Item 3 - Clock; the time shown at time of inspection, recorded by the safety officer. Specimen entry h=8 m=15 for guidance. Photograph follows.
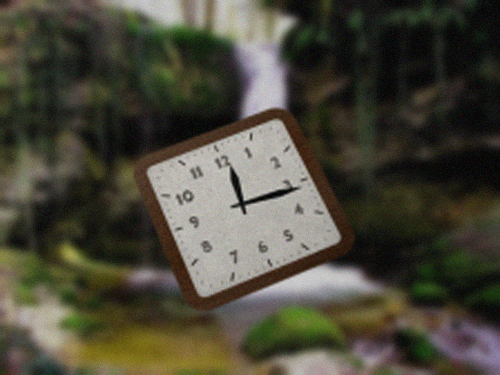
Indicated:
h=12 m=16
